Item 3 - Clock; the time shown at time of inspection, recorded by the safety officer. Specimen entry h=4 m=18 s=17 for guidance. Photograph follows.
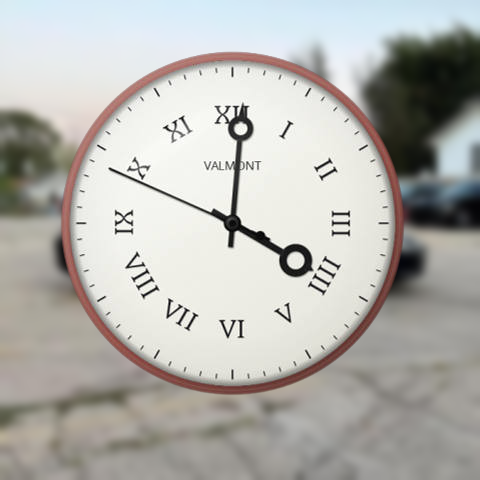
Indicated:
h=4 m=0 s=49
